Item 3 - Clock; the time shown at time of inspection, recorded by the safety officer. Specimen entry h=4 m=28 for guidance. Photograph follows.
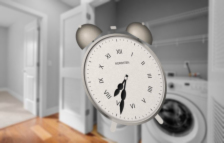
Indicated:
h=7 m=34
